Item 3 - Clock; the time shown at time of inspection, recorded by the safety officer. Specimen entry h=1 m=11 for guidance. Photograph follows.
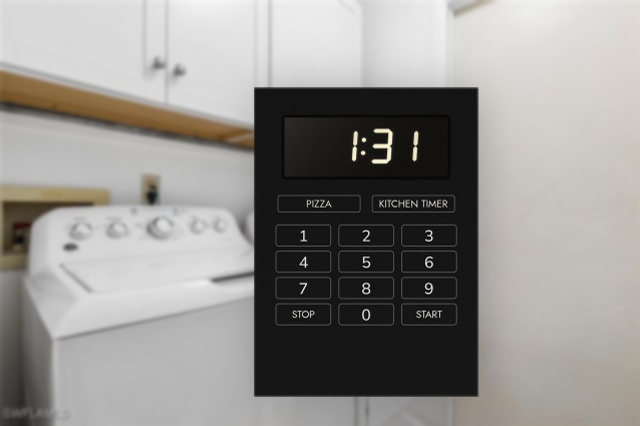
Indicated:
h=1 m=31
